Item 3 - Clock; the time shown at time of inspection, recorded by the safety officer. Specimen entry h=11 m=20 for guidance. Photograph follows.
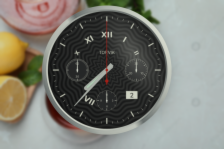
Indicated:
h=7 m=37
